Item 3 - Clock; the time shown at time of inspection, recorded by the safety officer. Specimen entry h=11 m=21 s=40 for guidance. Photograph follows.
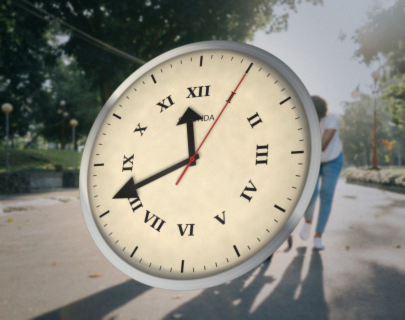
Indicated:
h=11 m=41 s=5
